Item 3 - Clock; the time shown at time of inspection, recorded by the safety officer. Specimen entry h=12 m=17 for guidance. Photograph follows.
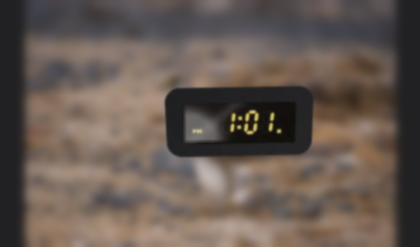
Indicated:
h=1 m=1
